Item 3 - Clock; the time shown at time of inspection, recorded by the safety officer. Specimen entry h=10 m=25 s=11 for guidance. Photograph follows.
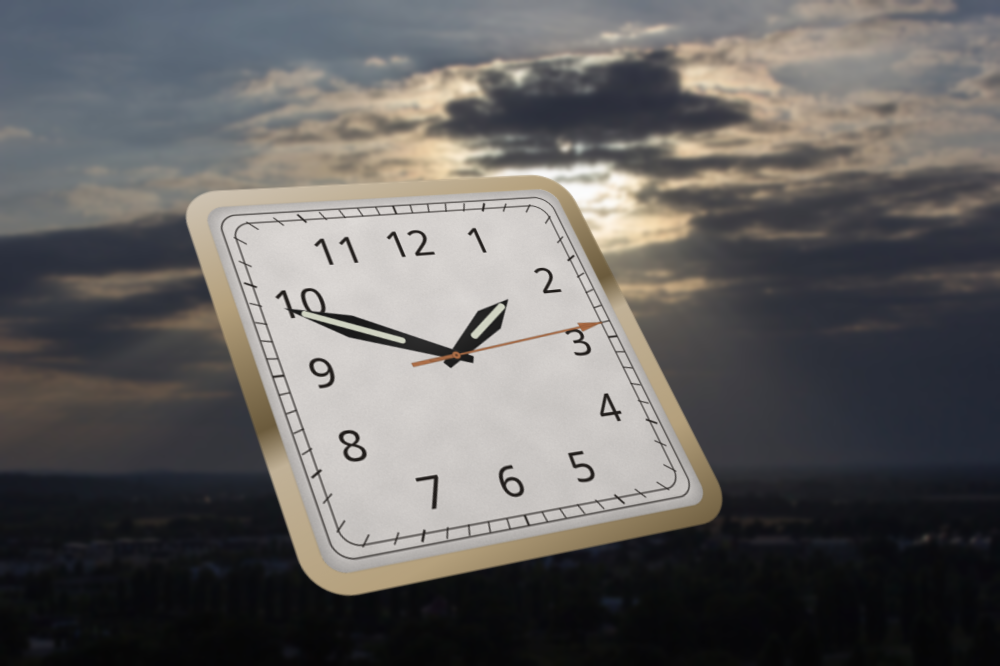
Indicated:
h=1 m=49 s=14
